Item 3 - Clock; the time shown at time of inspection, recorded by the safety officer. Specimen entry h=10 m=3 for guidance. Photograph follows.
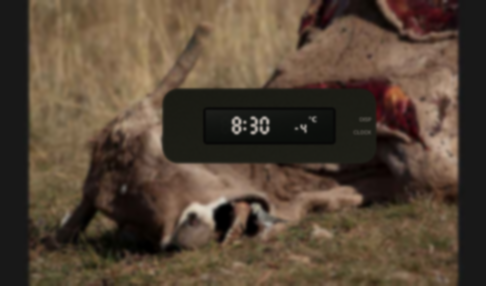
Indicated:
h=8 m=30
